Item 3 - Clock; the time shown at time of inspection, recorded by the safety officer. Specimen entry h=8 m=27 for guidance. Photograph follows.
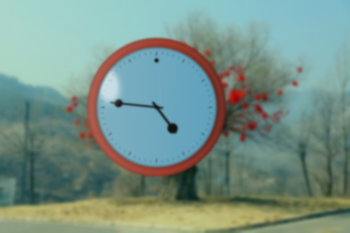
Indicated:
h=4 m=46
